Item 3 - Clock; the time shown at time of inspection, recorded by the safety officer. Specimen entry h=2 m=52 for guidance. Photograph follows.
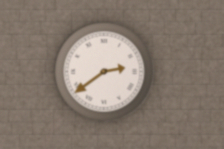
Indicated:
h=2 m=39
